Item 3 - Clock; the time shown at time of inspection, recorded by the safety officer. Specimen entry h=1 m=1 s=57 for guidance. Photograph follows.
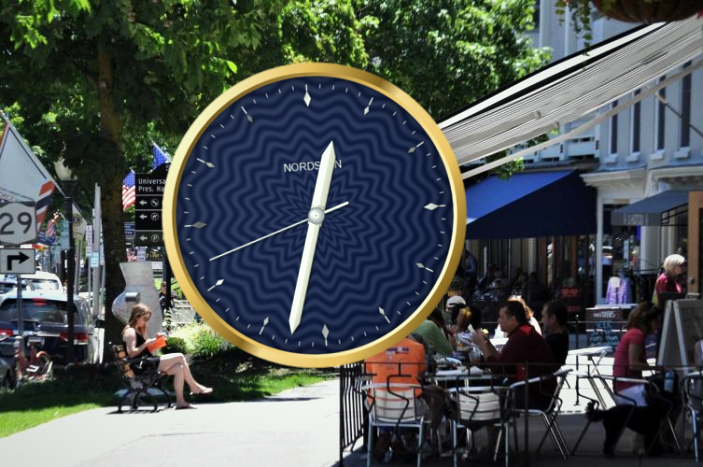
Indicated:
h=12 m=32 s=42
